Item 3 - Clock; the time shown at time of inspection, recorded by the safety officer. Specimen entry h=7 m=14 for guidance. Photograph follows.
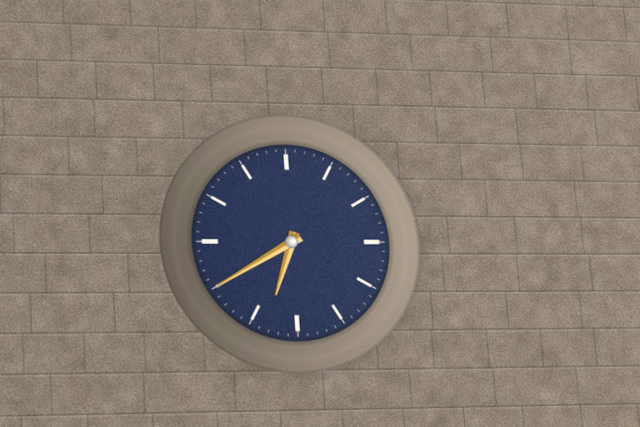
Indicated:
h=6 m=40
